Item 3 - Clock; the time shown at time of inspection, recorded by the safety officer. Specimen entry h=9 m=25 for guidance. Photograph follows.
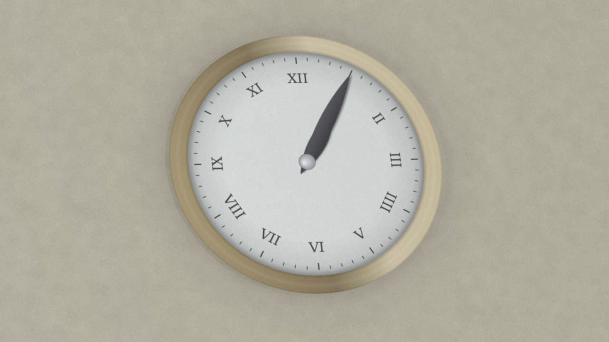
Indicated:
h=1 m=5
